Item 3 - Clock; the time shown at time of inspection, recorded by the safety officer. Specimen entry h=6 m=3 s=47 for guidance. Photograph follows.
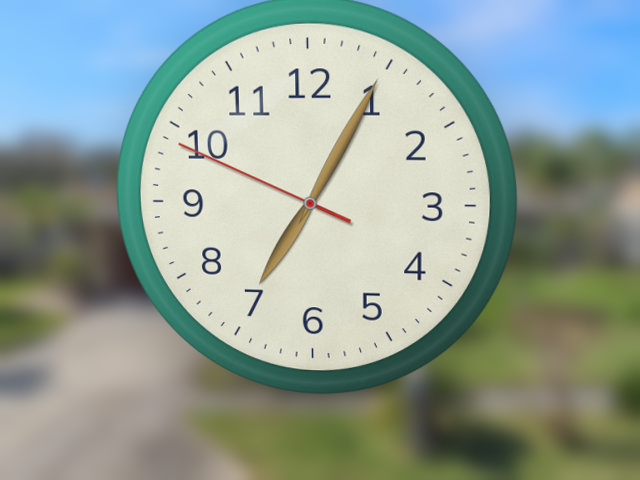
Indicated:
h=7 m=4 s=49
